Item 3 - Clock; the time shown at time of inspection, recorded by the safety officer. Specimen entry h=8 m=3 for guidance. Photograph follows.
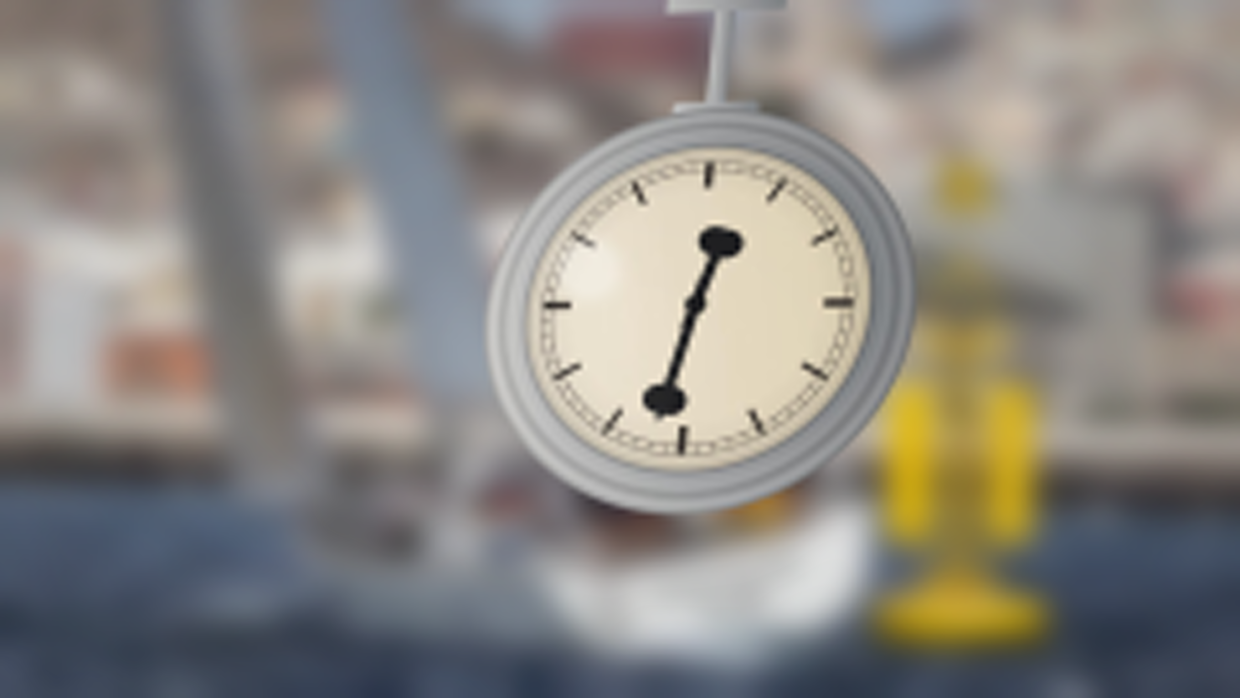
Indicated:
h=12 m=32
